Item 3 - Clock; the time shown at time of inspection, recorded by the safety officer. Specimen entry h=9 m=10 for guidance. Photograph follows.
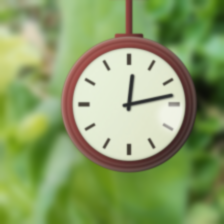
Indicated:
h=12 m=13
